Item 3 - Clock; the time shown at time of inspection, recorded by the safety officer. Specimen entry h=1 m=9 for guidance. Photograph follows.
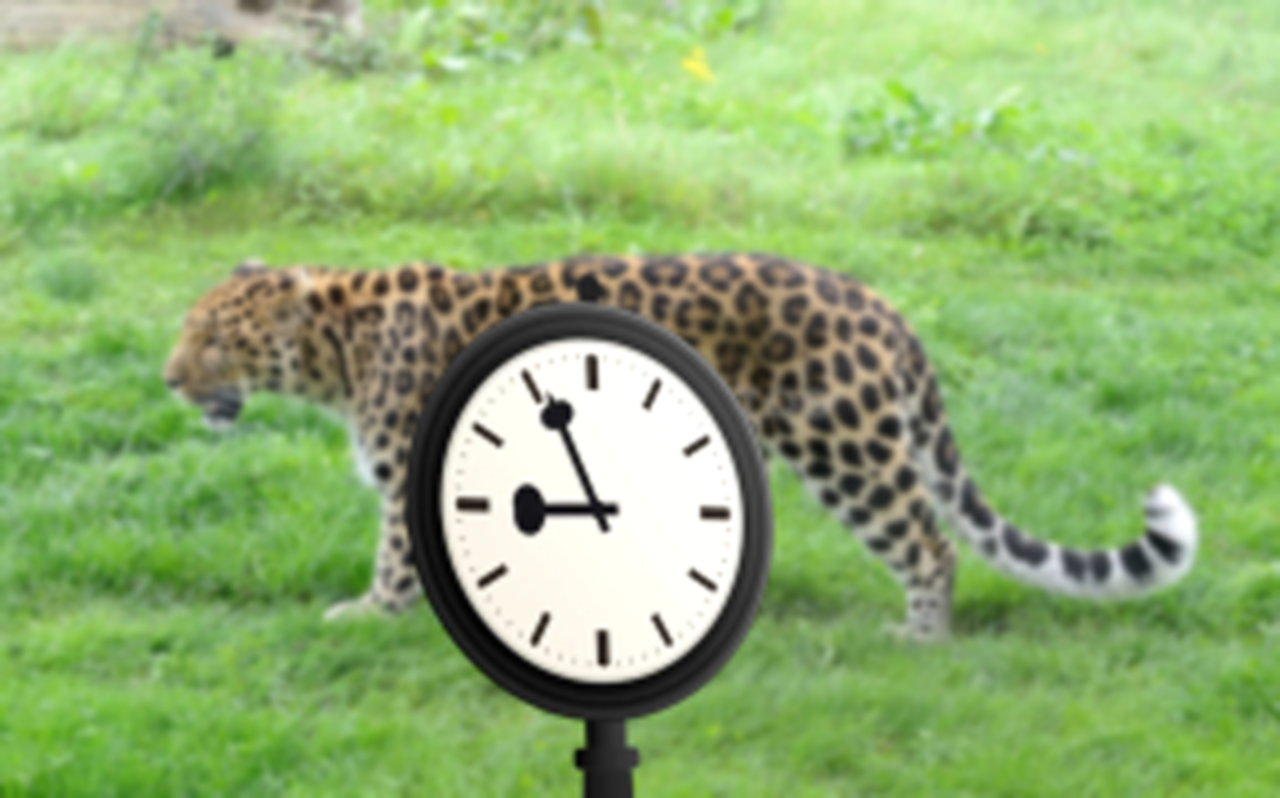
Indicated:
h=8 m=56
